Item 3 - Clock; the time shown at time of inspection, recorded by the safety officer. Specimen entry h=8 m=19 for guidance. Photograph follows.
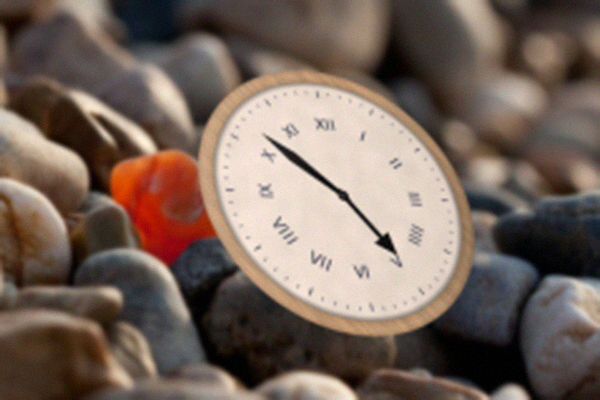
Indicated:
h=4 m=52
